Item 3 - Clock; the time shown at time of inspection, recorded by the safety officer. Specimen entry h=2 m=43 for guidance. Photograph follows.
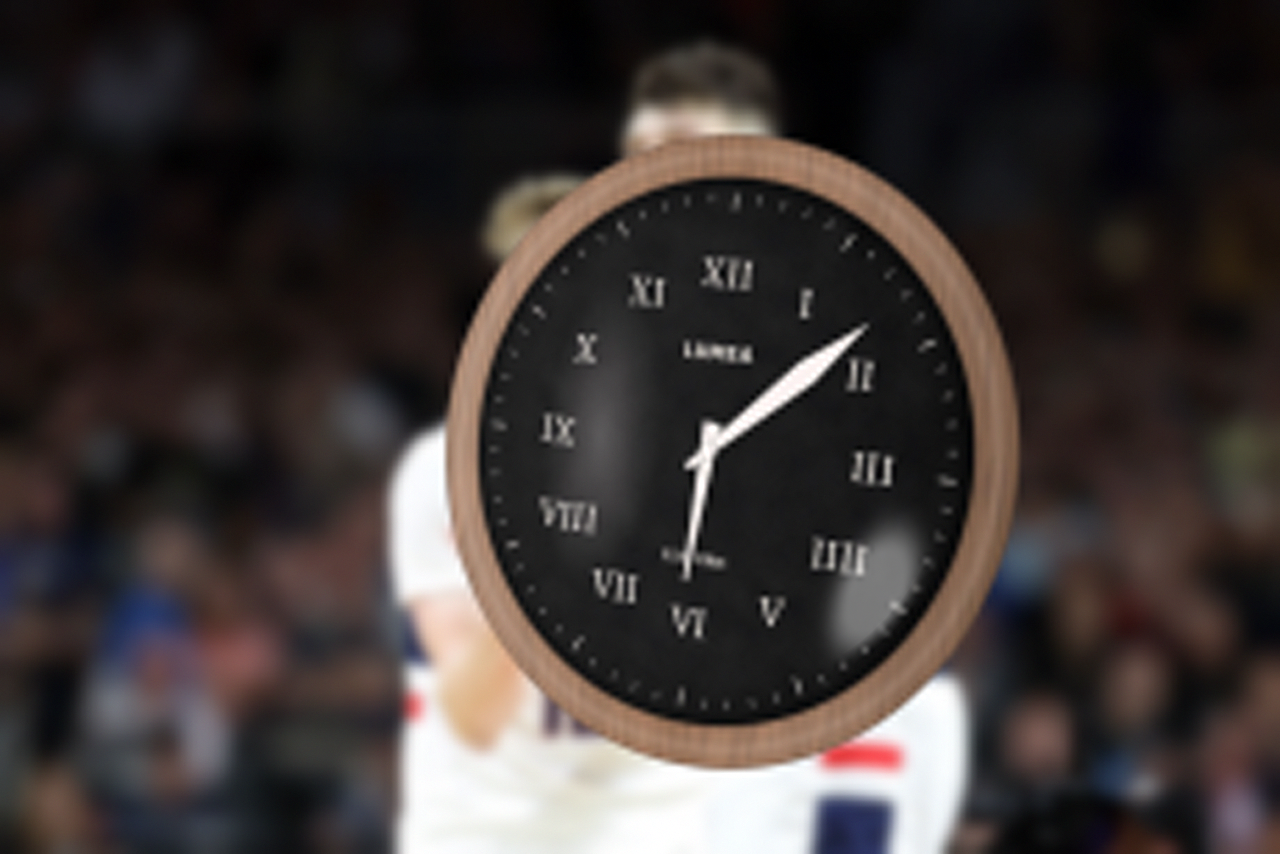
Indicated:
h=6 m=8
